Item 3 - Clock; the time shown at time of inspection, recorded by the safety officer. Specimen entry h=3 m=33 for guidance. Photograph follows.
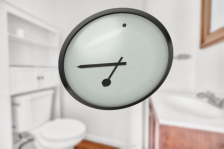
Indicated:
h=6 m=44
